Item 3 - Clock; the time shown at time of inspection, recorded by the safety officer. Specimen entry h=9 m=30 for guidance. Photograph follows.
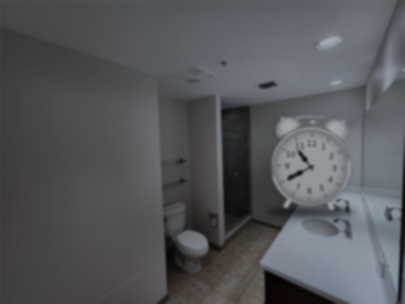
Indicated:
h=10 m=40
